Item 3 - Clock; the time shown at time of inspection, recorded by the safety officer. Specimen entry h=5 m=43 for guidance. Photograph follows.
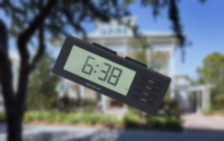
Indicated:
h=6 m=38
